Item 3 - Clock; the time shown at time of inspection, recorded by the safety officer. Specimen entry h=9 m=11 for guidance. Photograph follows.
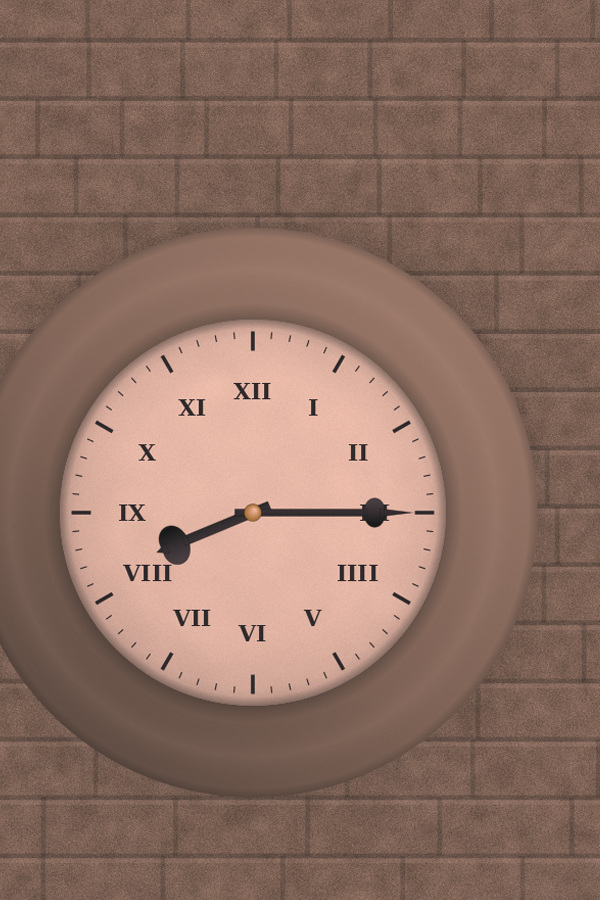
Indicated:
h=8 m=15
